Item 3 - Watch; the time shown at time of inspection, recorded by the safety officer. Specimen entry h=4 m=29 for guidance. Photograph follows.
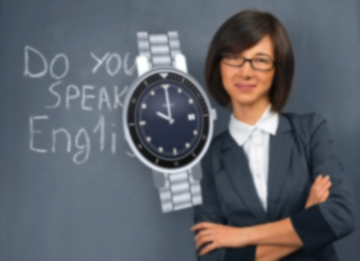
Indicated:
h=10 m=0
